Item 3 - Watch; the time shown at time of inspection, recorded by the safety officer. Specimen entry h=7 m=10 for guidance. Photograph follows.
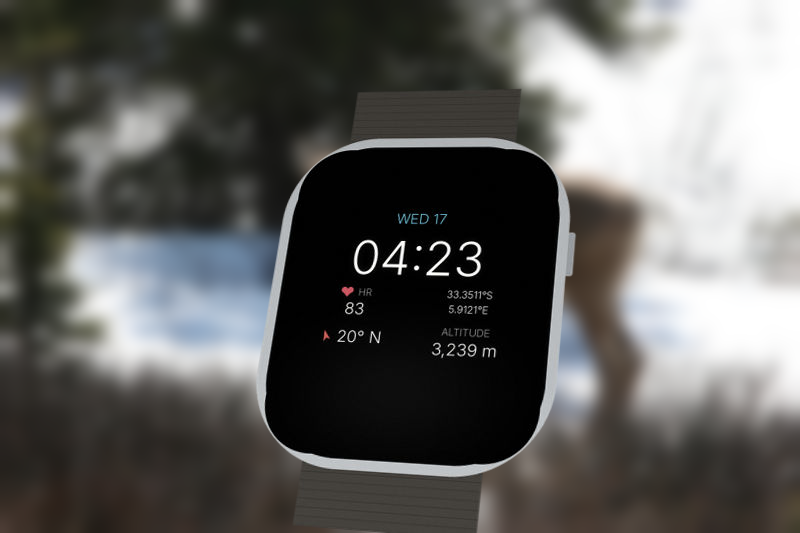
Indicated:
h=4 m=23
